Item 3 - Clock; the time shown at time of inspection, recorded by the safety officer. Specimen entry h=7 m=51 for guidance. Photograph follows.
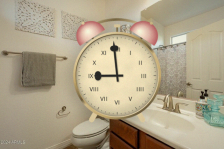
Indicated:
h=8 m=59
